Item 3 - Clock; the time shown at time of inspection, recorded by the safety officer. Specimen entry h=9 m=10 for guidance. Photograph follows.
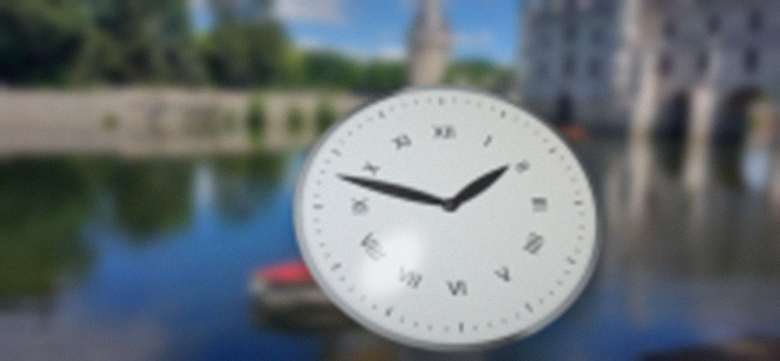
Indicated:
h=1 m=48
